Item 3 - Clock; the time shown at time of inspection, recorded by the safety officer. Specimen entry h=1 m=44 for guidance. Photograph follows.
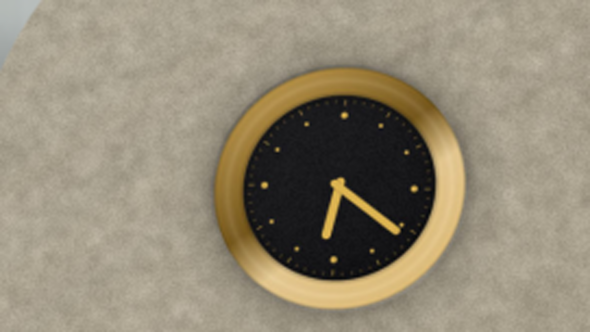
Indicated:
h=6 m=21
